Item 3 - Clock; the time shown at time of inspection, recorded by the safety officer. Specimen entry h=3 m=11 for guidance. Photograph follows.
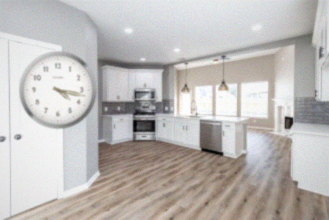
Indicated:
h=4 m=17
